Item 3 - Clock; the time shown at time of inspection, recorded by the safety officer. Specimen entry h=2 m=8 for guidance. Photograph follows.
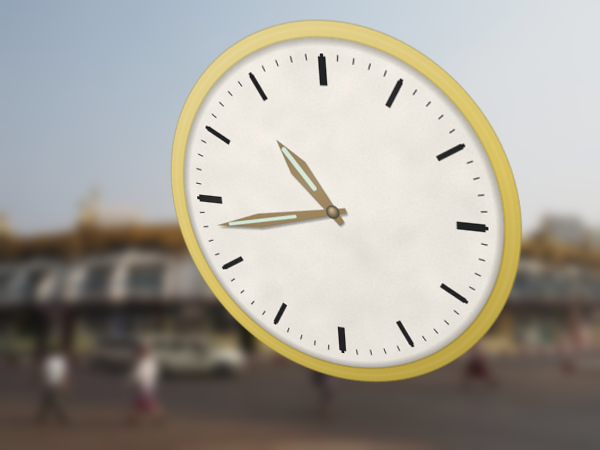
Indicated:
h=10 m=43
